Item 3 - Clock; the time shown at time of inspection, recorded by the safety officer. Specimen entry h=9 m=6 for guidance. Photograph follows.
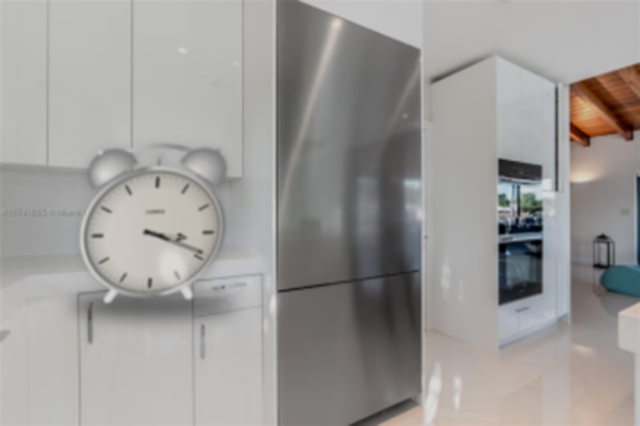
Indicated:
h=3 m=19
